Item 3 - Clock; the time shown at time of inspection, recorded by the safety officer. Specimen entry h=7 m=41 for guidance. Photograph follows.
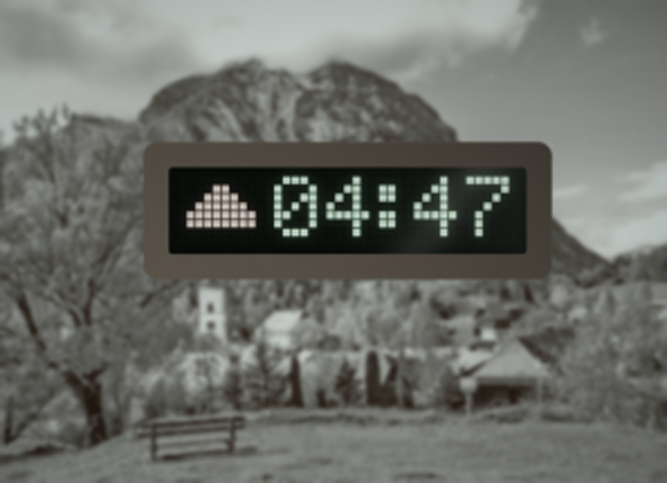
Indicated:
h=4 m=47
